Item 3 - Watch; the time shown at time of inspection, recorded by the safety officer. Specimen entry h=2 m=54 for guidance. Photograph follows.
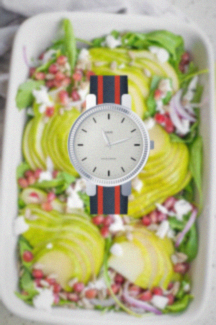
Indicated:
h=11 m=12
